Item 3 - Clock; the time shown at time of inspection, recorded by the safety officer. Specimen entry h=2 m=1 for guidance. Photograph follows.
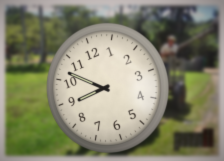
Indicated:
h=8 m=52
